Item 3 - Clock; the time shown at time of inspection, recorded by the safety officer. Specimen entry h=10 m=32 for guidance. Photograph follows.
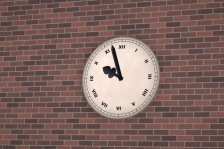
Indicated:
h=9 m=57
